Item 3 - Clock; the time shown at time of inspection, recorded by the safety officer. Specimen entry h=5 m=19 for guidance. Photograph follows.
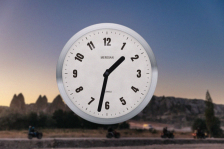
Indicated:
h=1 m=32
